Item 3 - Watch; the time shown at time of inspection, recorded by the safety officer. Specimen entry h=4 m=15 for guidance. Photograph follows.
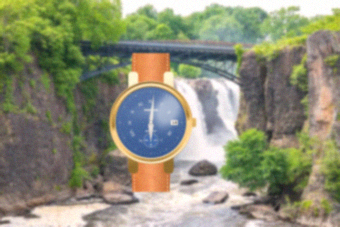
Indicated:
h=6 m=1
